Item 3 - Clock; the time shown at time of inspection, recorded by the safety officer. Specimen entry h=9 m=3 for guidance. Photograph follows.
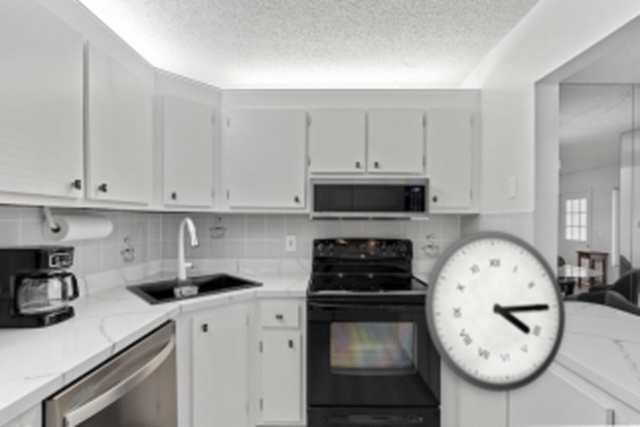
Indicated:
h=4 m=15
